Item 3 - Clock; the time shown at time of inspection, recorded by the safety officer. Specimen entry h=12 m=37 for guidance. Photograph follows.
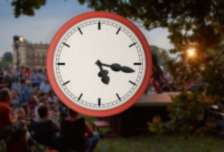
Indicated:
h=5 m=17
